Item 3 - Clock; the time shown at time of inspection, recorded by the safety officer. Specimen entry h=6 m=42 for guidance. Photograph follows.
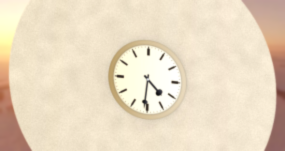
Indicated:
h=4 m=31
